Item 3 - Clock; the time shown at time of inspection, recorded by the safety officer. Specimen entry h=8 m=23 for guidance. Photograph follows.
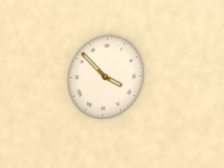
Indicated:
h=3 m=52
